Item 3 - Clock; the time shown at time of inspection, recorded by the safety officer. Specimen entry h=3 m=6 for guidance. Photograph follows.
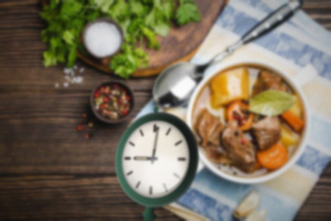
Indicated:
h=9 m=1
